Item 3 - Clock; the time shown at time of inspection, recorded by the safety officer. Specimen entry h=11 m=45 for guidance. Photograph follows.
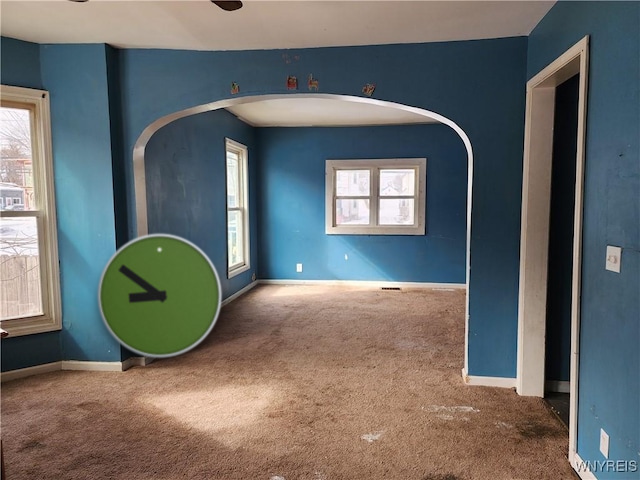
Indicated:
h=8 m=51
